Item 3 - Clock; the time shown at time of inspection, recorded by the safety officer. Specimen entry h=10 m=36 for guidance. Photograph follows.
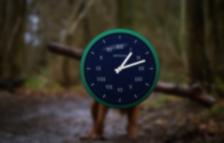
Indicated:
h=1 m=12
